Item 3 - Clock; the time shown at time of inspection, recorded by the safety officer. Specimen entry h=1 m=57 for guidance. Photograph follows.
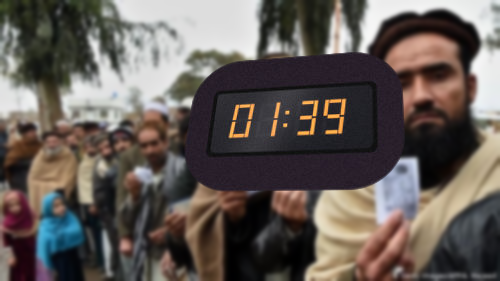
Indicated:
h=1 m=39
